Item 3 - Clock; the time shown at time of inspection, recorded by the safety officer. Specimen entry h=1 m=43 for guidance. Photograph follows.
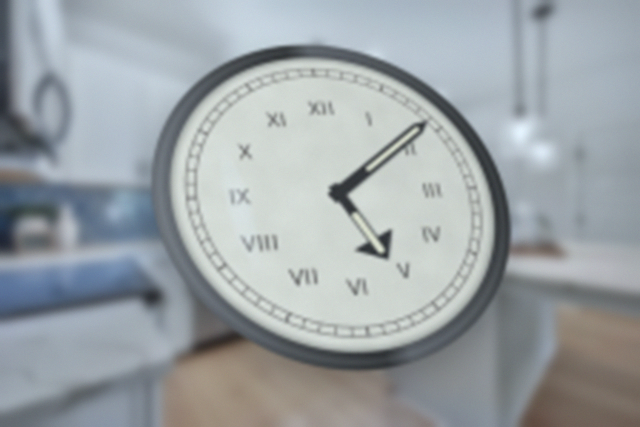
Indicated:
h=5 m=9
